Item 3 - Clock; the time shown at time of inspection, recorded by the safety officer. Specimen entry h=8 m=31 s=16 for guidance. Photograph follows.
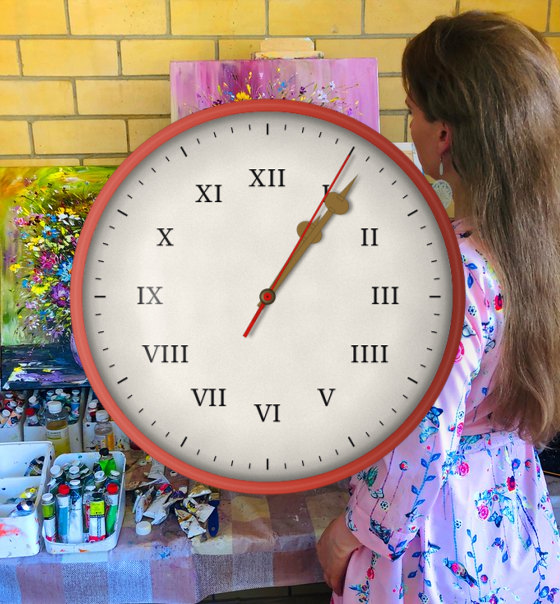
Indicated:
h=1 m=6 s=5
